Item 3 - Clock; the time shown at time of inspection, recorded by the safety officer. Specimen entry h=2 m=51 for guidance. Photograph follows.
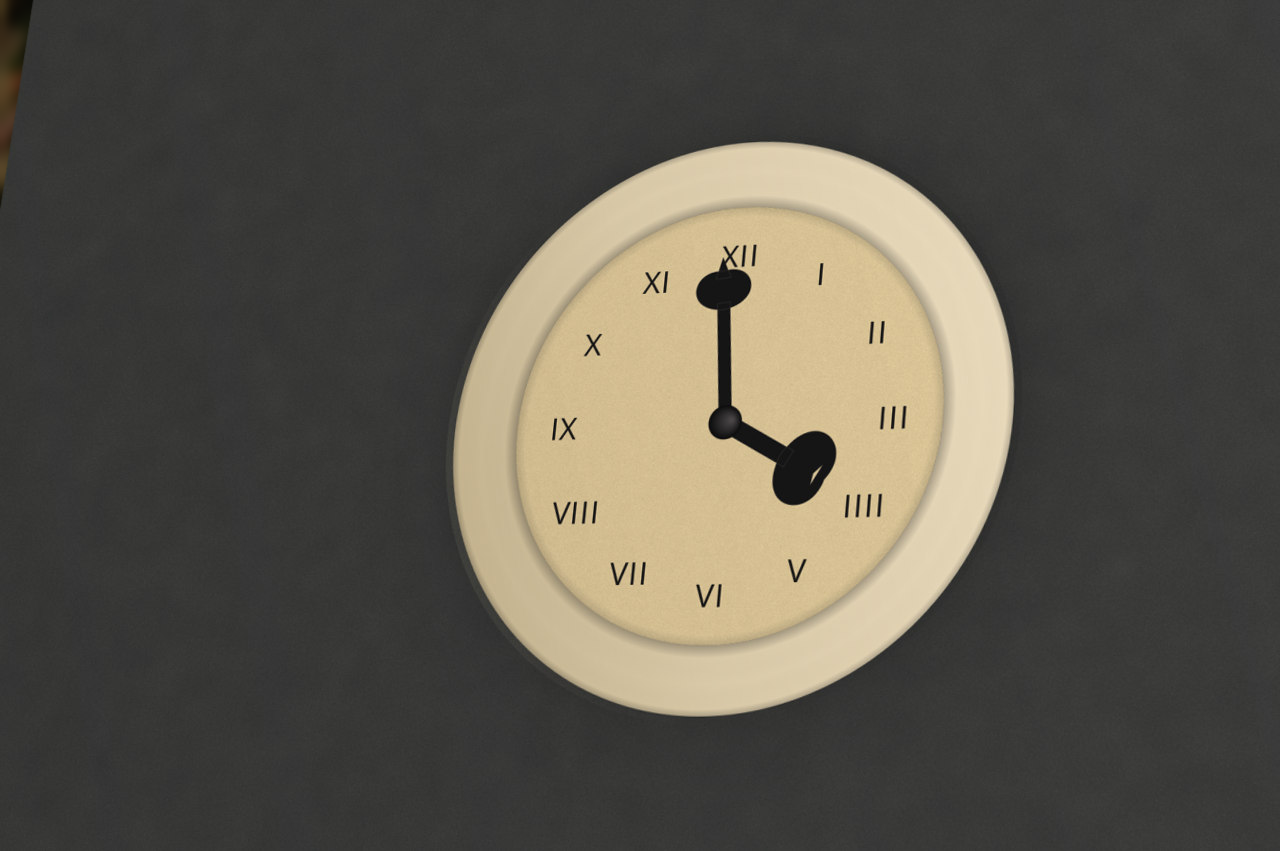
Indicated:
h=3 m=59
